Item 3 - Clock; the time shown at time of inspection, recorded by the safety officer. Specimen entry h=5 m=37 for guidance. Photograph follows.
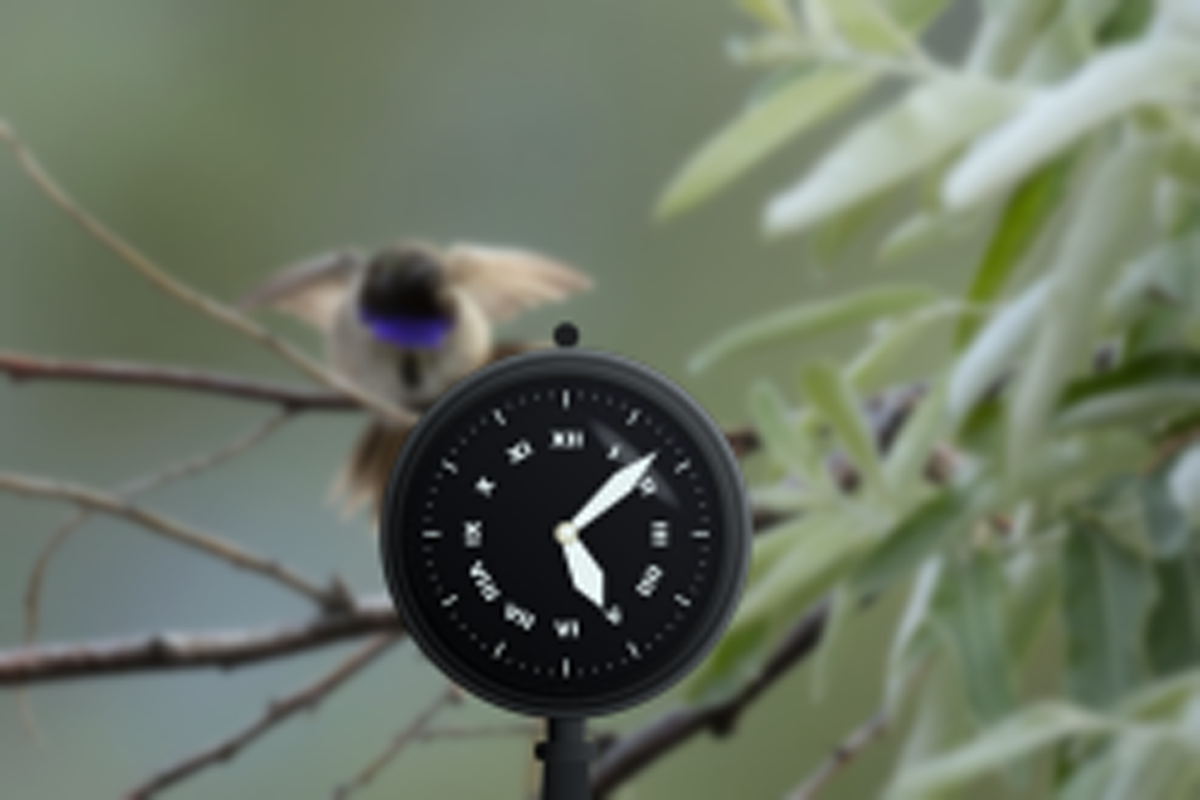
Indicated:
h=5 m=8
